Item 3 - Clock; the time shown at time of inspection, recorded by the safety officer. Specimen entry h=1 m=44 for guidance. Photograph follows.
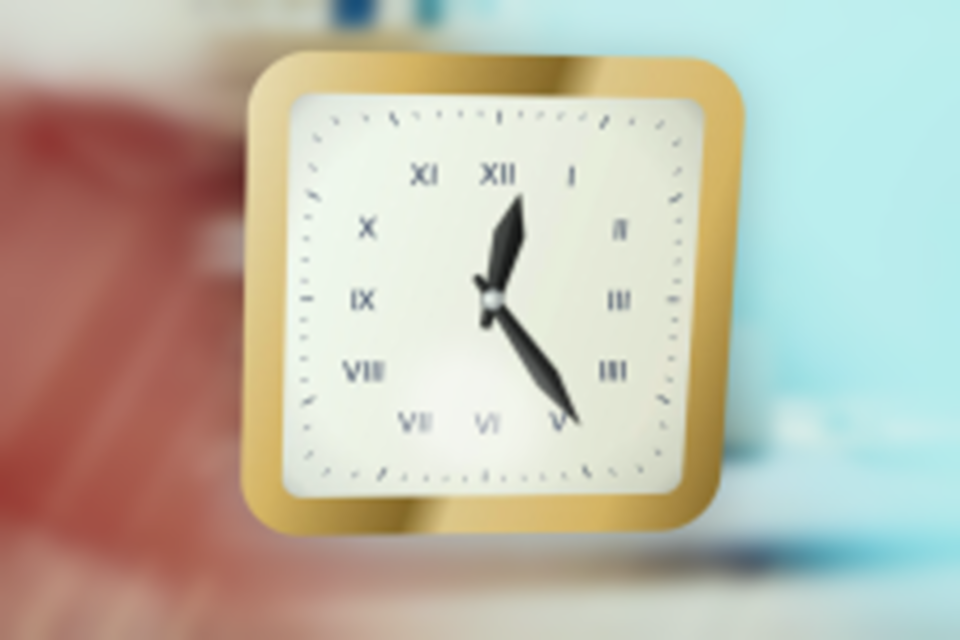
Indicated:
h=12 m=24
